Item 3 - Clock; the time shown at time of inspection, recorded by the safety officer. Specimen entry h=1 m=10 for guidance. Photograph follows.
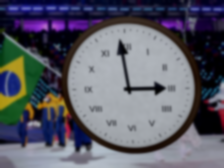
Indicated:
h=2 m=59
